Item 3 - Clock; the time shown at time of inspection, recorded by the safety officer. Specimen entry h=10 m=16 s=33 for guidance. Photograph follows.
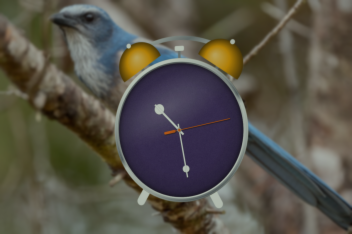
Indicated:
h=10 m=28 s=13
